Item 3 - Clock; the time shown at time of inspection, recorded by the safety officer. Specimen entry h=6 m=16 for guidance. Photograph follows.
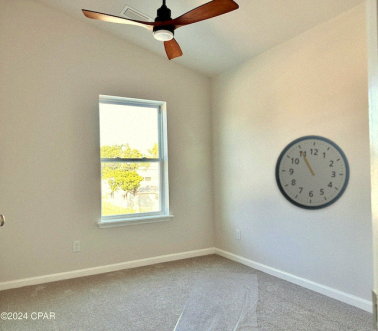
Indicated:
h=10 m=55
